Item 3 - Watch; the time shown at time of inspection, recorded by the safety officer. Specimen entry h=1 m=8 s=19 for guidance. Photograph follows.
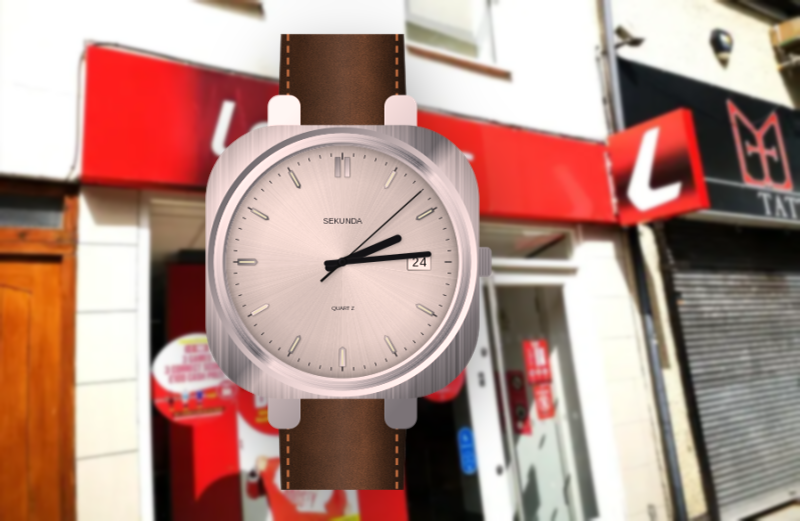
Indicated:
h=2 m=14 s=8
